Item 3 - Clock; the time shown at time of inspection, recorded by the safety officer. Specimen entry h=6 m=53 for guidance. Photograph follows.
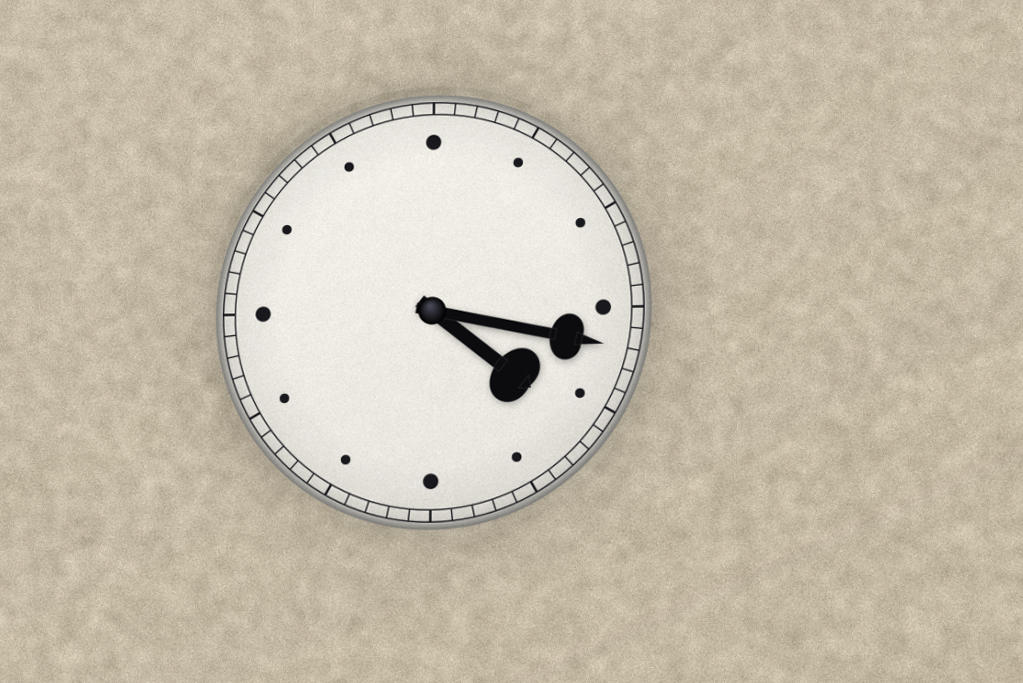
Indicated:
h=4 m=17
